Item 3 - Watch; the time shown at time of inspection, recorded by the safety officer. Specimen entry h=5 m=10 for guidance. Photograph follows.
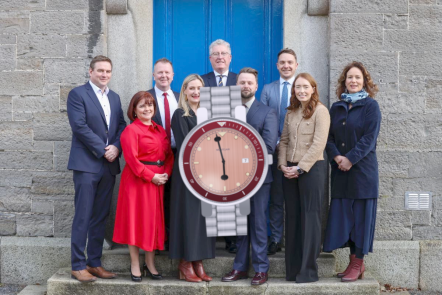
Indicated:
h=5 m=58
